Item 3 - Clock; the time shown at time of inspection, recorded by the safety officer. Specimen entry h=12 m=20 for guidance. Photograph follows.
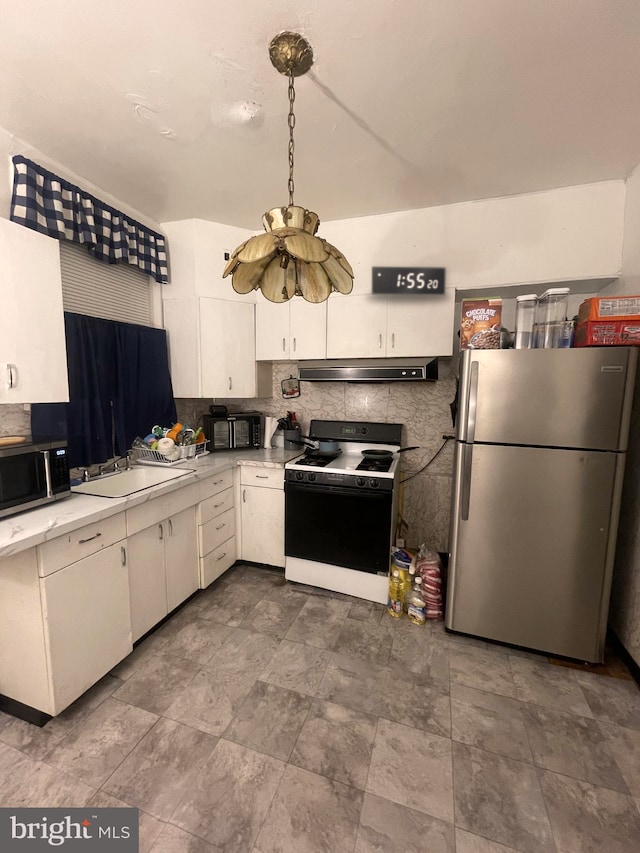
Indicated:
h=1 m=55
